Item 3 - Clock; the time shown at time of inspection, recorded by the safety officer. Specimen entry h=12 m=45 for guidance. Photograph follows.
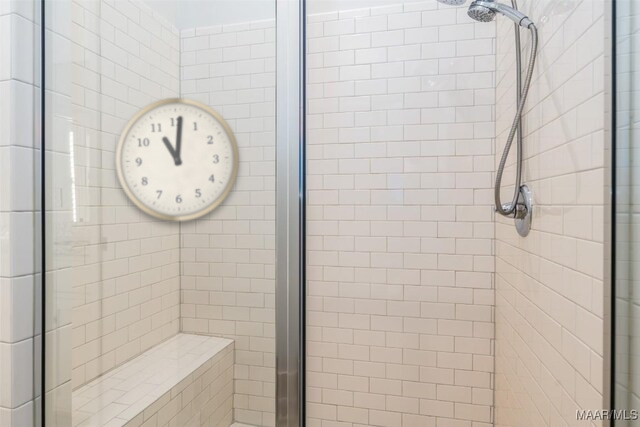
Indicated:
h=11 m=1
